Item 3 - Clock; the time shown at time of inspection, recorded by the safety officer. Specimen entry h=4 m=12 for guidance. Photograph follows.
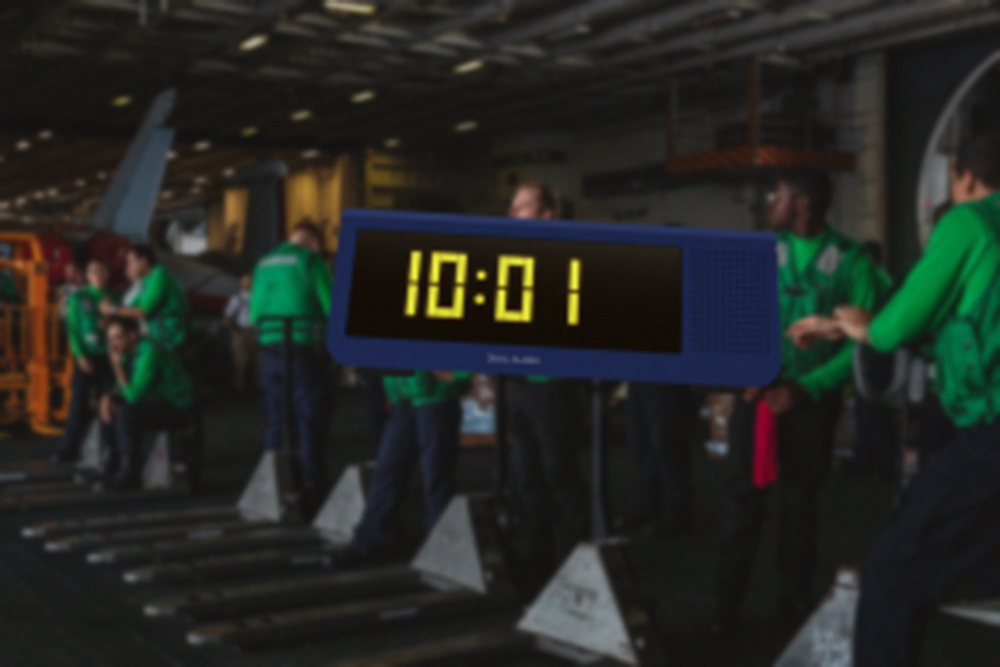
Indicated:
h=10 m=1
